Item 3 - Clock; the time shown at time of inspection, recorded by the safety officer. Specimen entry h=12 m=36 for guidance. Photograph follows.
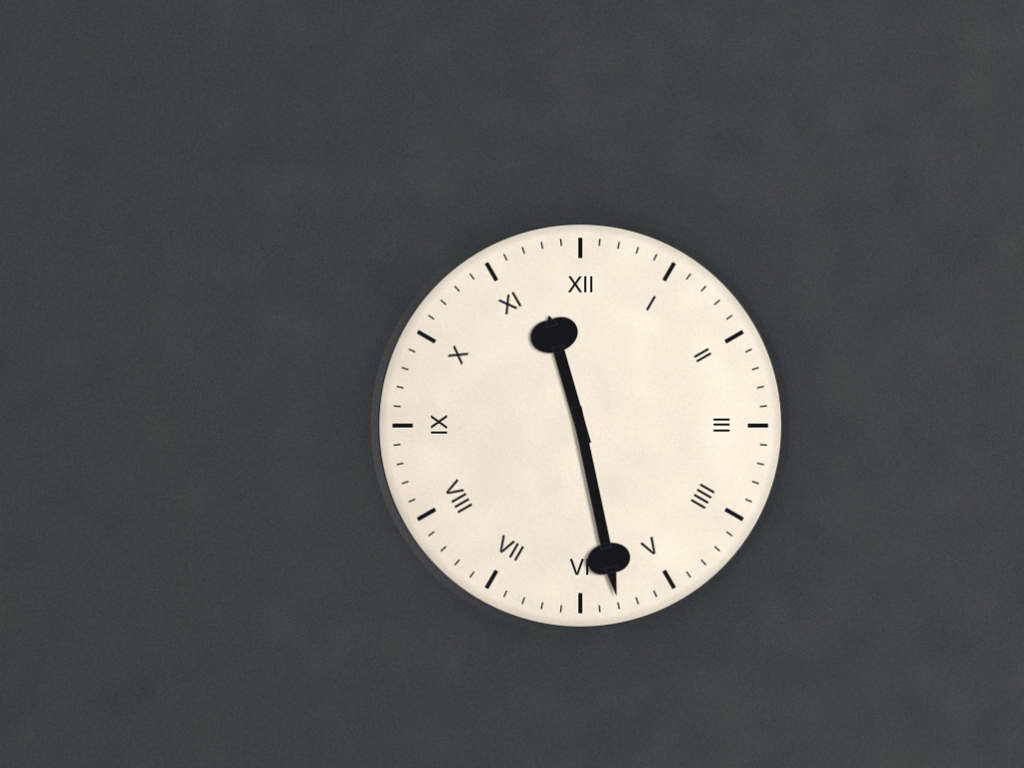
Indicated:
h=11 m=28
